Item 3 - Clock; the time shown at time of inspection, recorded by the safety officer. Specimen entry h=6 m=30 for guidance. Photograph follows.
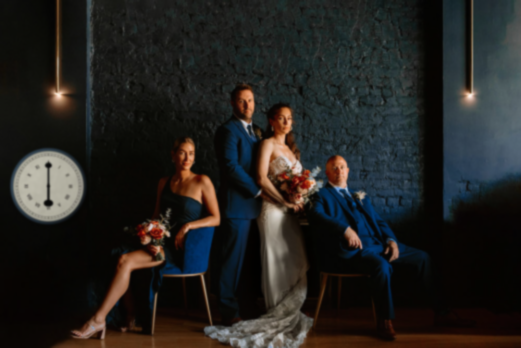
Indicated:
h=6 m=0
